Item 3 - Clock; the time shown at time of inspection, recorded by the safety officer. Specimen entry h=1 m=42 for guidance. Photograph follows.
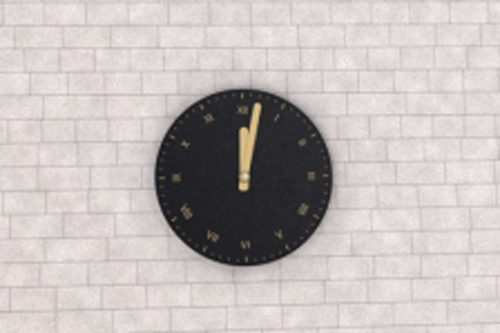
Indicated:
h=12 m=2
